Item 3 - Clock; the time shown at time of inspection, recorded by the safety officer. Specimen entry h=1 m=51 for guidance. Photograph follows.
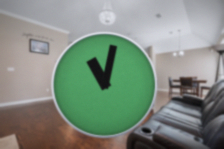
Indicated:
h=11 m=2
